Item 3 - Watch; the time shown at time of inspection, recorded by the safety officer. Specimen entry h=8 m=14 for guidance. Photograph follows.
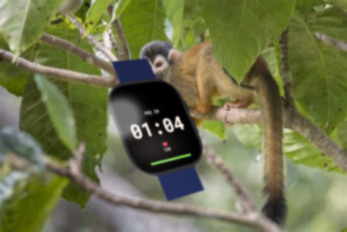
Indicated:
h=1 m=4
